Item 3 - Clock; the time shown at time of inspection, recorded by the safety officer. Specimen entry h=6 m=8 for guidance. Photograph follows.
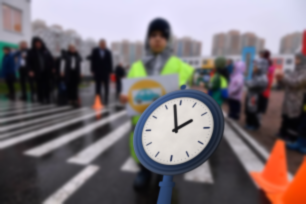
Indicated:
h=1 m=58
